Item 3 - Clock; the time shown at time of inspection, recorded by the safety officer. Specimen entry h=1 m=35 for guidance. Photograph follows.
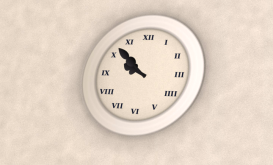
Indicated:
h=9 m=52
